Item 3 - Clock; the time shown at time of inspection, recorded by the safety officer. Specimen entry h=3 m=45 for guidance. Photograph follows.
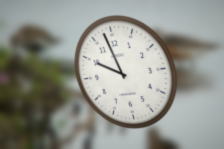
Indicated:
h=9 m=58
